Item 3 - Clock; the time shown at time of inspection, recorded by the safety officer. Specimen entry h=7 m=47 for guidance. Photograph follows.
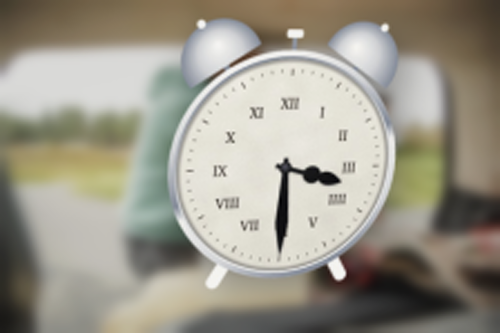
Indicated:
h=3 m=30
